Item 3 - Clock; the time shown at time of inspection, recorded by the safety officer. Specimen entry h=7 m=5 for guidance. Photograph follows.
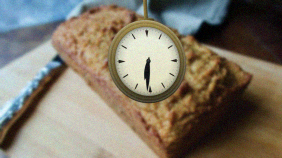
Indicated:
h=6 m=31
